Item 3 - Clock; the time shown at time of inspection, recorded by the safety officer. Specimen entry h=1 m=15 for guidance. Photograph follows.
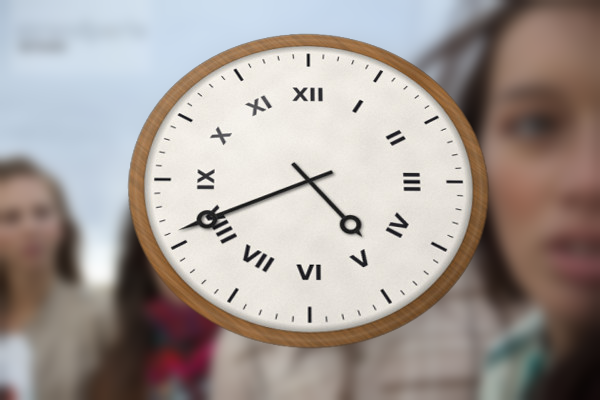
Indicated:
h=4 m=41
